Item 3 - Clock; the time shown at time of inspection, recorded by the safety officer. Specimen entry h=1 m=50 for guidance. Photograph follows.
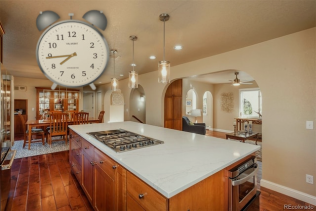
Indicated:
h=7 m=44
